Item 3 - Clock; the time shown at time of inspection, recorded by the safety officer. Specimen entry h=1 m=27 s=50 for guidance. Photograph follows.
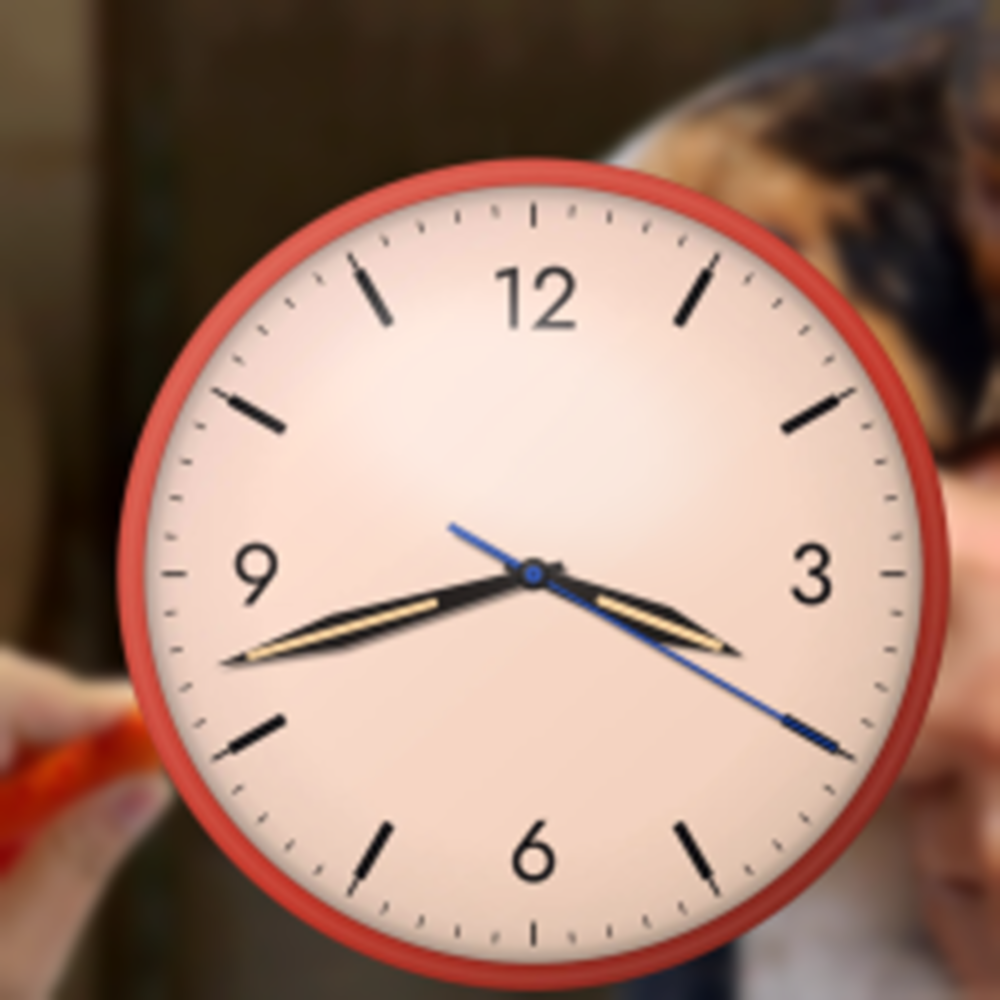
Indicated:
h=3 m=42 s=20
